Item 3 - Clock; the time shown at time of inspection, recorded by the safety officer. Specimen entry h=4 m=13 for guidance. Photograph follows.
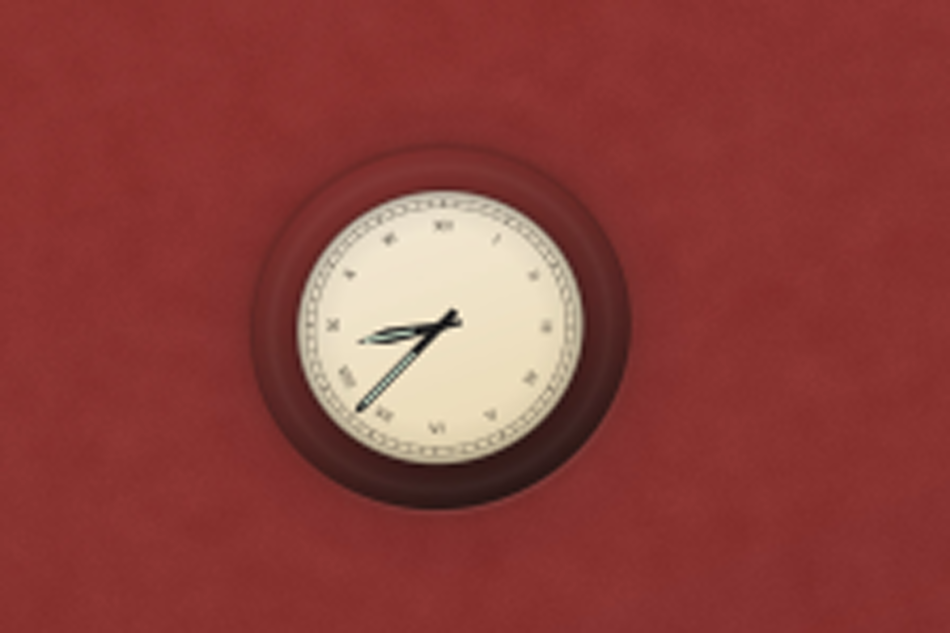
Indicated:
h=8 m=37
